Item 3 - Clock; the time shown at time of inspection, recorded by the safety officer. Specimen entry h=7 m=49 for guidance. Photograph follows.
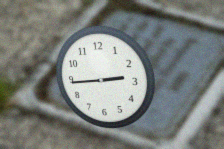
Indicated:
h=2 m=44
